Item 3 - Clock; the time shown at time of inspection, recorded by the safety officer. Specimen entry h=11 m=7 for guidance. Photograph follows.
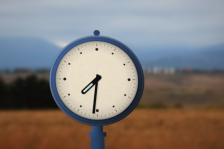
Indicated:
h=7 m=31
